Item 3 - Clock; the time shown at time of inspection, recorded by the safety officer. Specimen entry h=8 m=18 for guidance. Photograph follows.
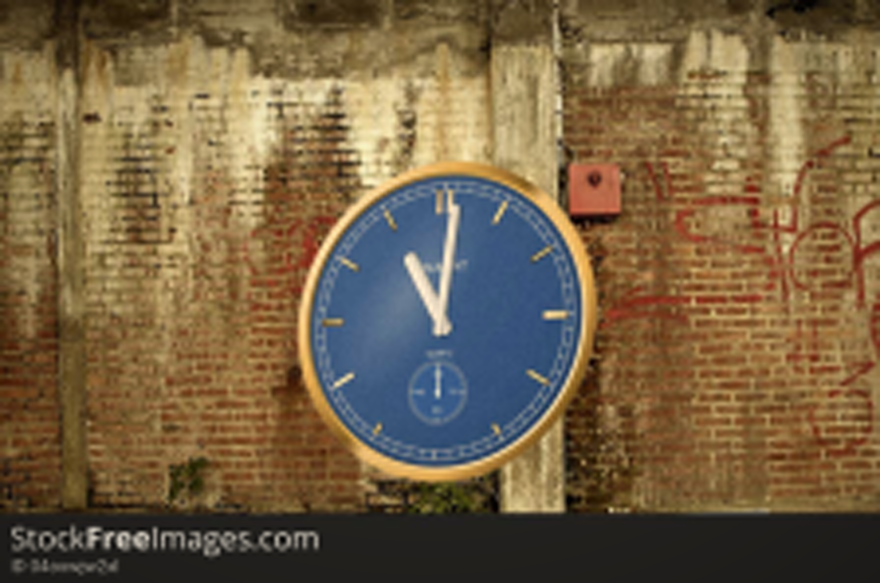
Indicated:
h=11 m=1
